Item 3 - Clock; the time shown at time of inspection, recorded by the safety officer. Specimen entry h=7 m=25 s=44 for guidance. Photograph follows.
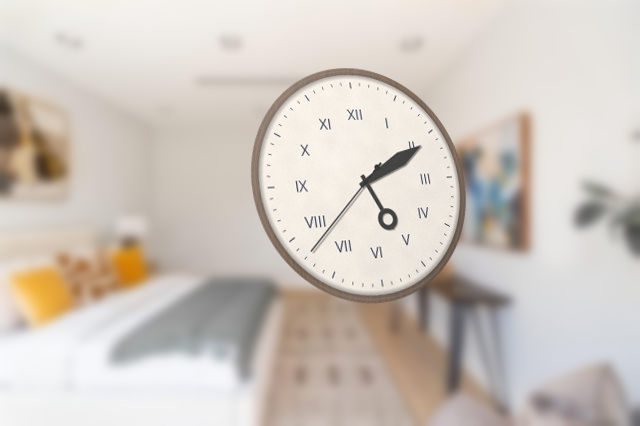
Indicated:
h=5 m=10 s=38
